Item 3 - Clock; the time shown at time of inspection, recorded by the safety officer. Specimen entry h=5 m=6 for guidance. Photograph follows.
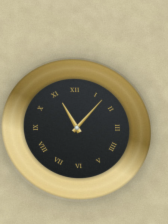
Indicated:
h=11 m=7
